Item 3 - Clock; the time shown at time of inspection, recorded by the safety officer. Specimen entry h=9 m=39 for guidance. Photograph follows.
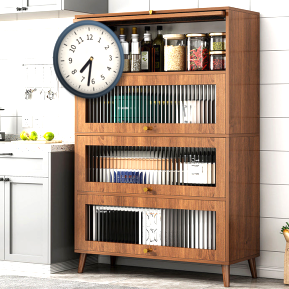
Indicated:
h=7 m=32
